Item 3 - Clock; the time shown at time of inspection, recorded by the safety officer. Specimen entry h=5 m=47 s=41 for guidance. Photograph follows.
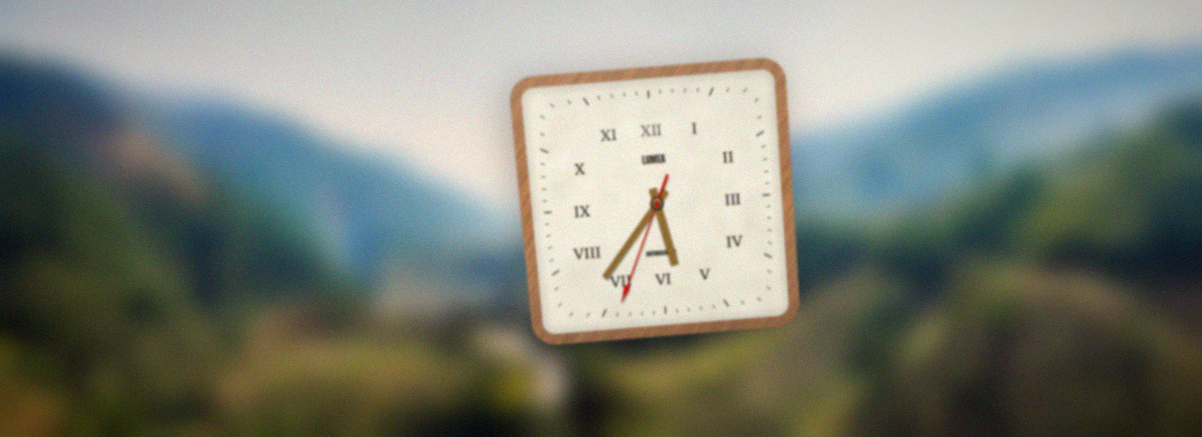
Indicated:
h=5 m=36 s=34
